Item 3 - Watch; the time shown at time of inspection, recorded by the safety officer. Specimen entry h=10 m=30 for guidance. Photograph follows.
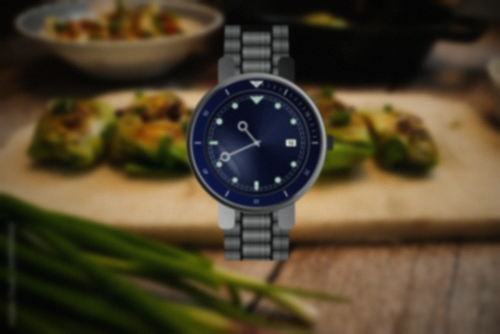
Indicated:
h=10 m=41
